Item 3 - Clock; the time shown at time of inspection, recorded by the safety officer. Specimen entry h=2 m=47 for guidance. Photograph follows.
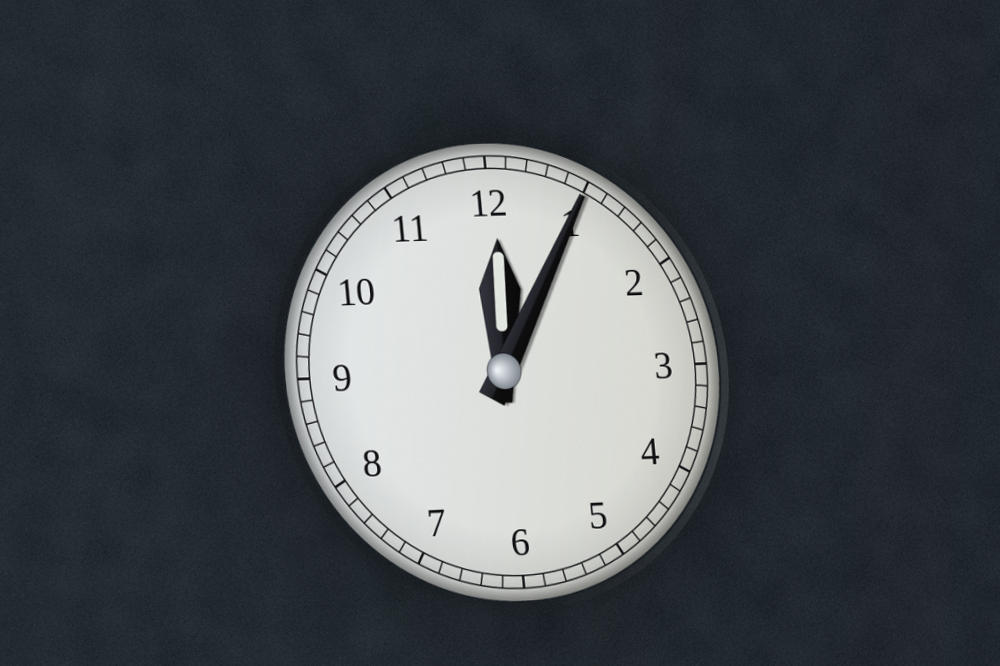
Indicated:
h=12 m=5
